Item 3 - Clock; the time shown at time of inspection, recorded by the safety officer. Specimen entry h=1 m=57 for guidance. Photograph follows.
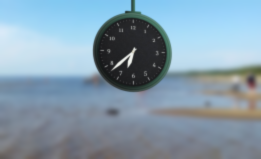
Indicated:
h=6 m=38
